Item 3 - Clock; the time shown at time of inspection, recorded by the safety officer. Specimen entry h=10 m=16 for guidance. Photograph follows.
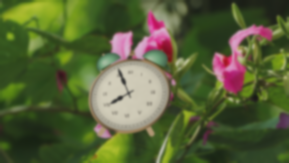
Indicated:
h=7 m=56
